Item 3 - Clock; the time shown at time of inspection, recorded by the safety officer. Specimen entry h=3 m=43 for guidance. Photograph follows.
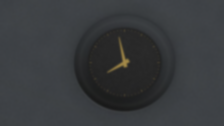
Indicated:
h=7 m=58
